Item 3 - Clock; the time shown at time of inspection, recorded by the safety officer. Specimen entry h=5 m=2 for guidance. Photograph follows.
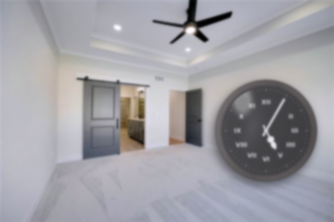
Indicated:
h=5 m=5
